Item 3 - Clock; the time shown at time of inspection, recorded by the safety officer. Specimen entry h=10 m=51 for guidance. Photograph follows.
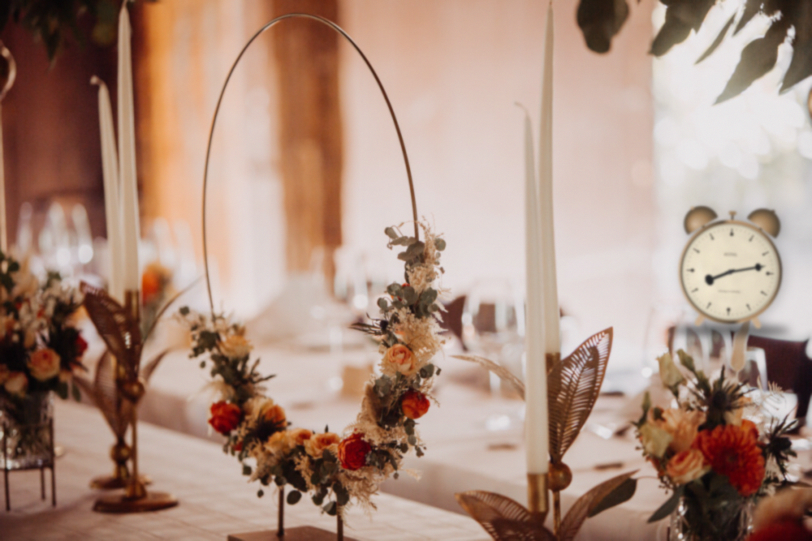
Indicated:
h=8 m=13
